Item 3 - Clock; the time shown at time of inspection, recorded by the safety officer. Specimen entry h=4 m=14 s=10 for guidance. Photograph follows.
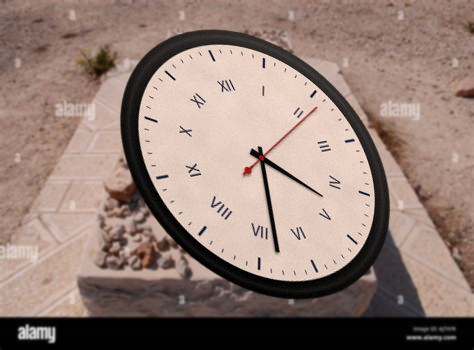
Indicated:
h=4 m=33 s=11
